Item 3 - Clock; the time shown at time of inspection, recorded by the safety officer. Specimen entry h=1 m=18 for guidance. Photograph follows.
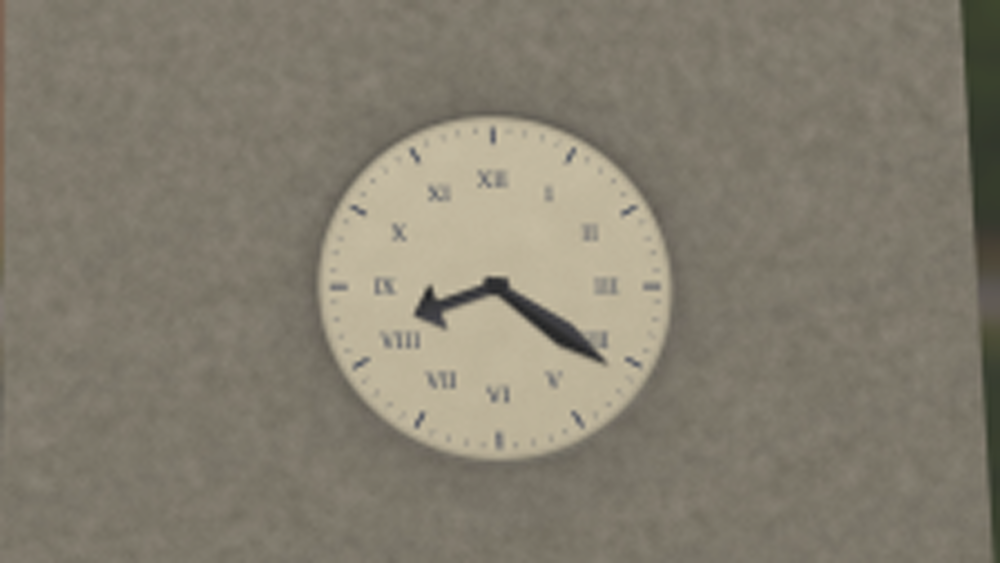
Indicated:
h=8 m=21
